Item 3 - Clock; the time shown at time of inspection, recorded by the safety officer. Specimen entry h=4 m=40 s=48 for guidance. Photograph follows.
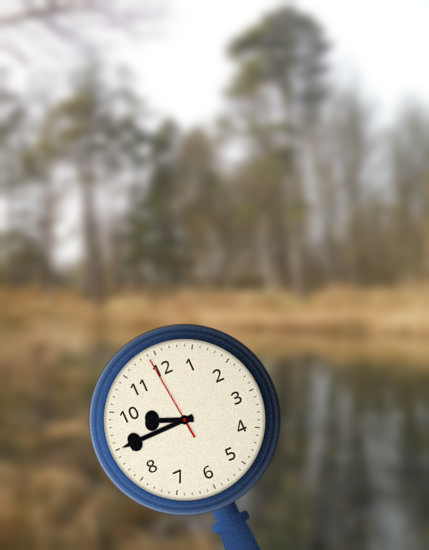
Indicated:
h=9 m=44 s=59
